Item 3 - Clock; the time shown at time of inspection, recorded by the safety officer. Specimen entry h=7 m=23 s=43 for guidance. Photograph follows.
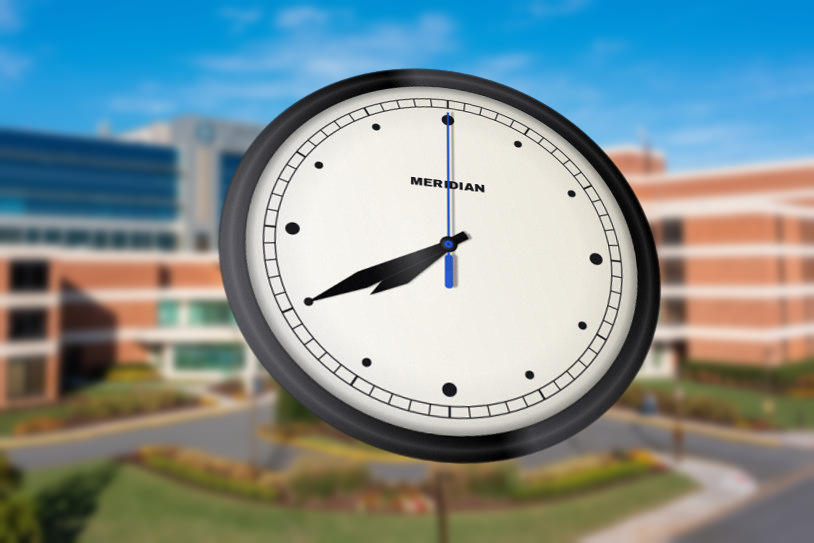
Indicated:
h=7 m=40 s=0
